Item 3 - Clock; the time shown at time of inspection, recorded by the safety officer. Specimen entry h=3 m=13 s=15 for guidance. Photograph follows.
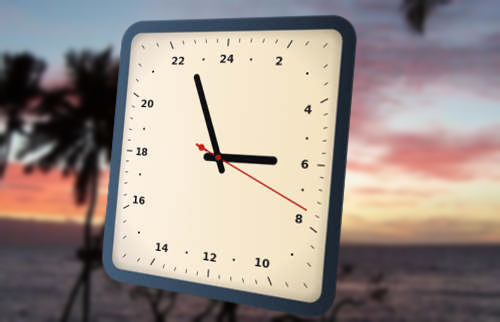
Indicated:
h=5 m=56 s=19
